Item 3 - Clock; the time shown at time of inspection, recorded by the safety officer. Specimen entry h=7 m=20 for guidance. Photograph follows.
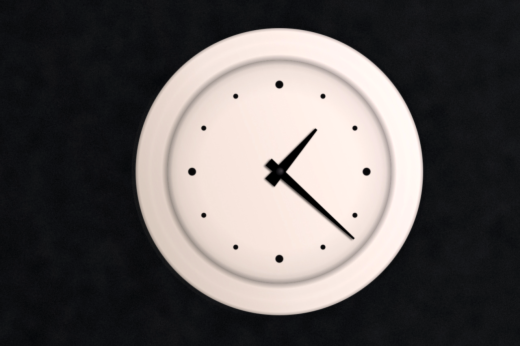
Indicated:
h=1 m=22
